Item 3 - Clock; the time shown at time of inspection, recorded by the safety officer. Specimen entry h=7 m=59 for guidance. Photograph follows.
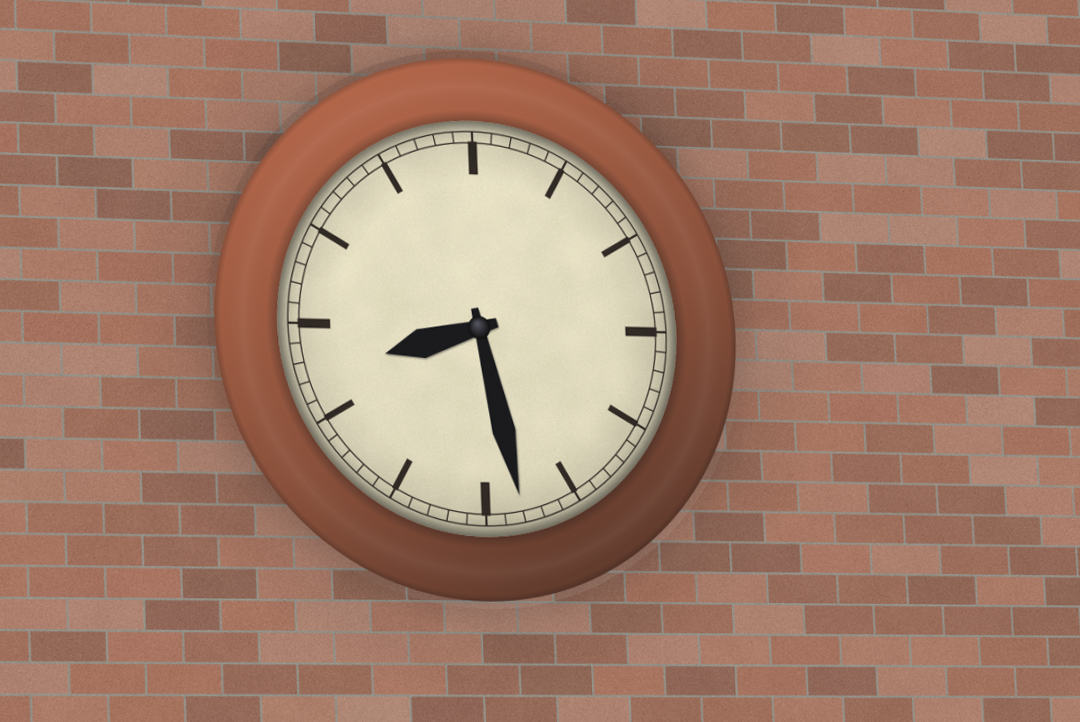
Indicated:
h=8 m=28
